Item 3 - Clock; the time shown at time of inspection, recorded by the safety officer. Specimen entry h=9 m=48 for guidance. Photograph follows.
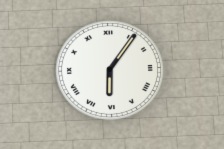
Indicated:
h=6 m=6
